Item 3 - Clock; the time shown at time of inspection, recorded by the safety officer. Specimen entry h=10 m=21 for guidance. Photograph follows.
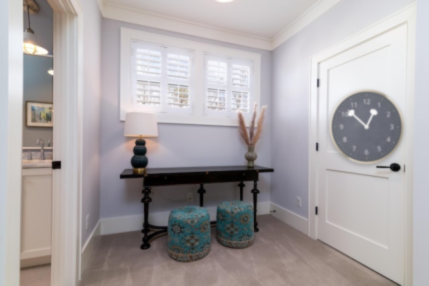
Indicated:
h=12 m=52
